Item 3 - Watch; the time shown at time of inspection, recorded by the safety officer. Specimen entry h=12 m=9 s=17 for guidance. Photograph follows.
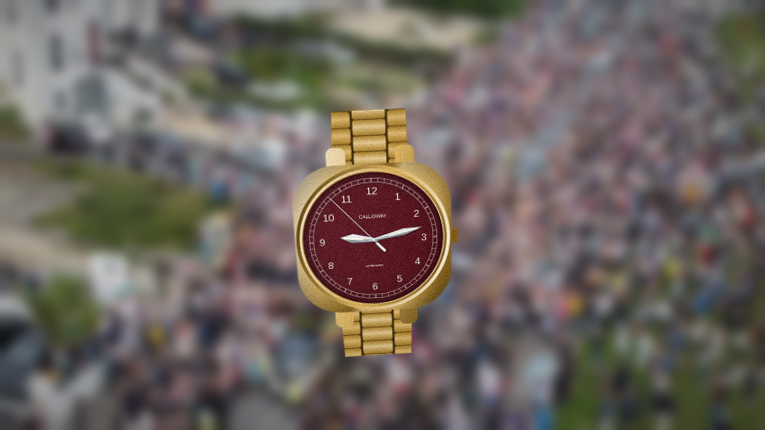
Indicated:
h=9 m=12 s=53
